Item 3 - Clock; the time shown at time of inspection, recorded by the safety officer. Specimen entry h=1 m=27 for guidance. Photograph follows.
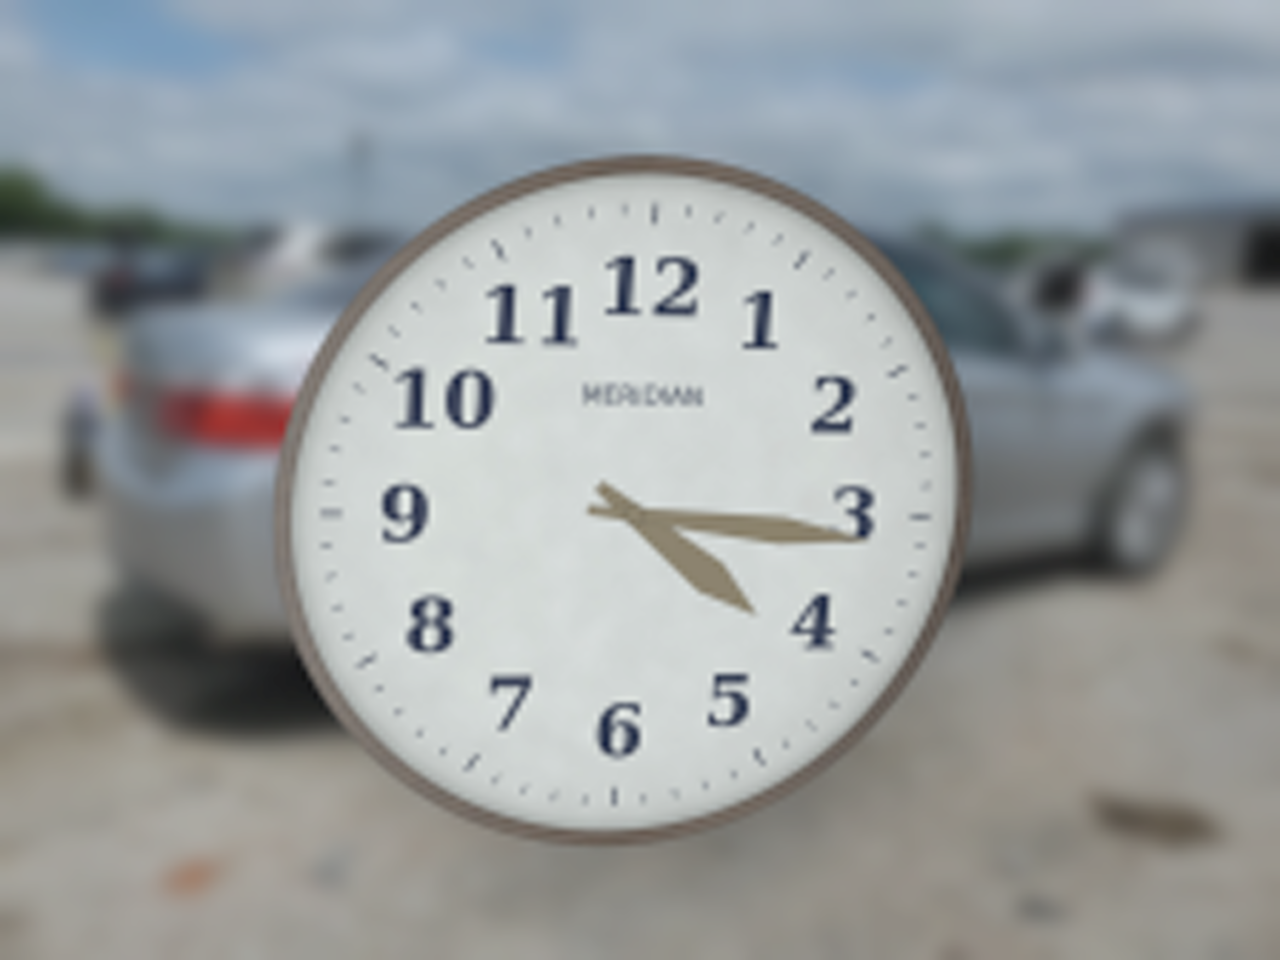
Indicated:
h=4 m=16
